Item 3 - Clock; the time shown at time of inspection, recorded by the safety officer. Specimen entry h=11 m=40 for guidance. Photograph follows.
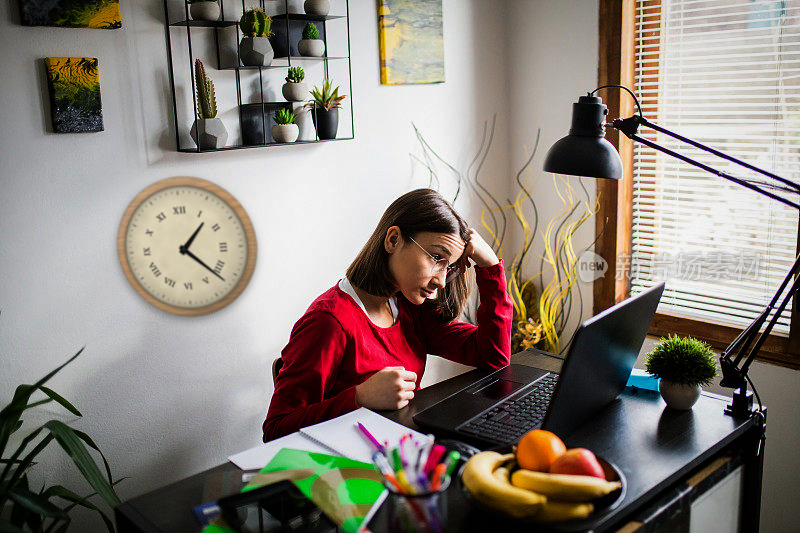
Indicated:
h=1 m=22
